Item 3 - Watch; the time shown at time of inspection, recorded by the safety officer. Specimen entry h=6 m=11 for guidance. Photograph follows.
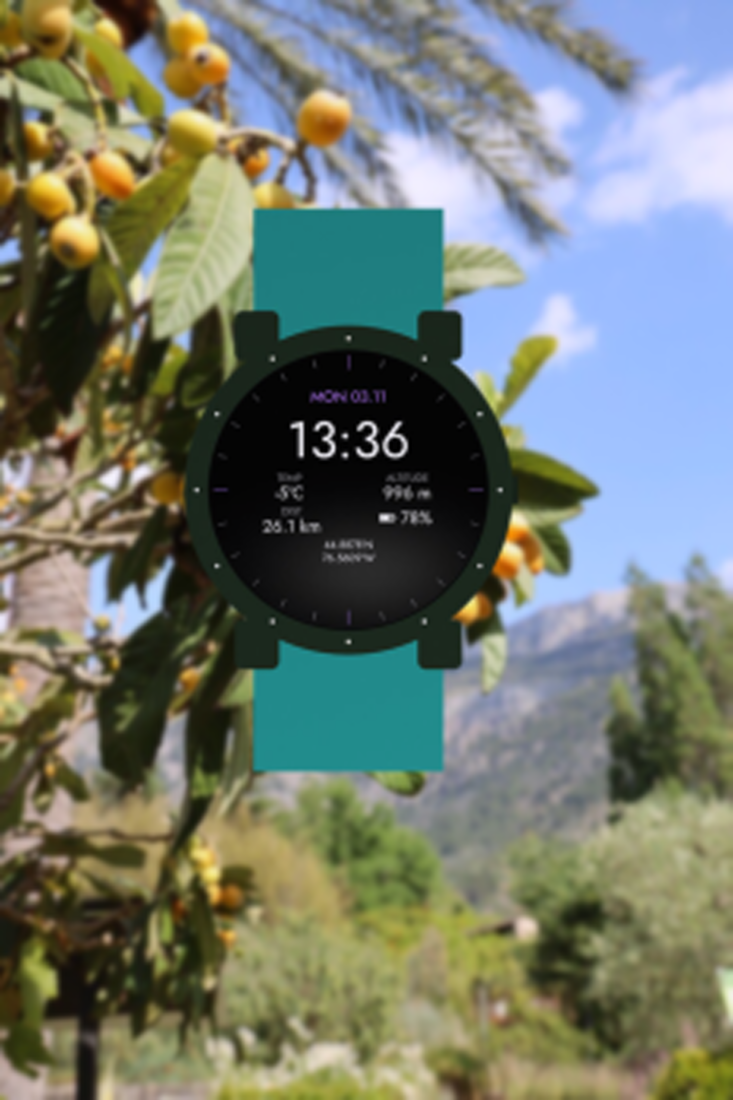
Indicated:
h=13 m=36
